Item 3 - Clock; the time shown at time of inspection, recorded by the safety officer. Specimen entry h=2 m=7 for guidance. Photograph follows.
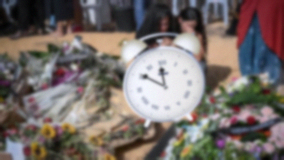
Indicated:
h=11 m=51
